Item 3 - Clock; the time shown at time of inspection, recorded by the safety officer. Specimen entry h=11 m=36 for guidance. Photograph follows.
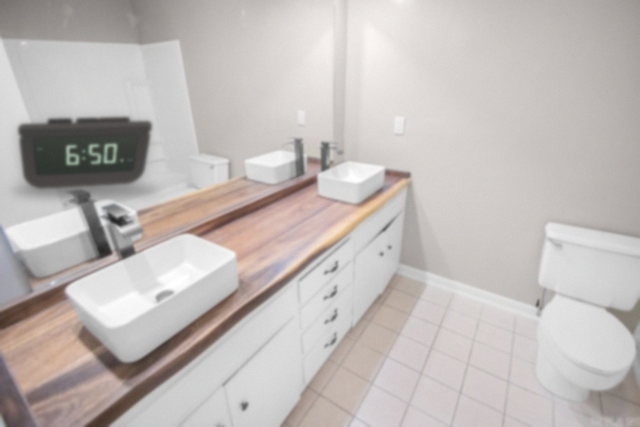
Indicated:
h=6 m=50
